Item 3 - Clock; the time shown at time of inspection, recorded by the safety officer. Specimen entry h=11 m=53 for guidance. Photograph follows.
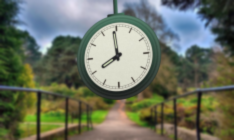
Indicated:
h=7 m=59
